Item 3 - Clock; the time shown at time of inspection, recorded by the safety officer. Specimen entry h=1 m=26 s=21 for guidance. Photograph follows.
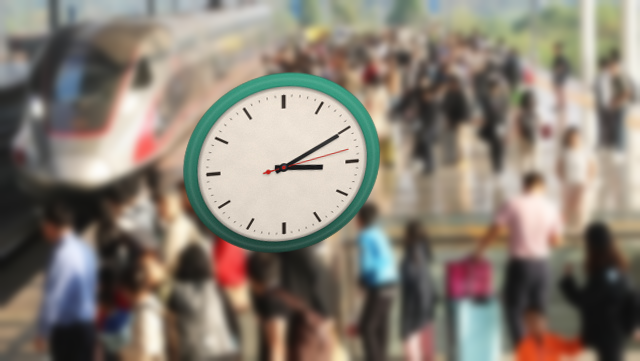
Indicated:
h=3 m=10 s=13
